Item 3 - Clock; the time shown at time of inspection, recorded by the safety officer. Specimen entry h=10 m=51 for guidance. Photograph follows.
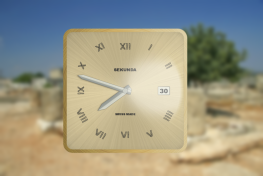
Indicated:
h=7 m=48
